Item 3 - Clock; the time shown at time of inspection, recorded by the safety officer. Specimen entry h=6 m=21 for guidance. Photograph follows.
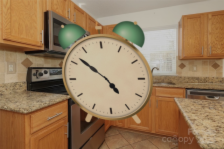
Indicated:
h=4 m=52
